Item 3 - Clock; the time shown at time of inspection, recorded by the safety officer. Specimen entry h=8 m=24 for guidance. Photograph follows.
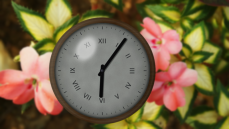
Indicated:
h=6 m=6
